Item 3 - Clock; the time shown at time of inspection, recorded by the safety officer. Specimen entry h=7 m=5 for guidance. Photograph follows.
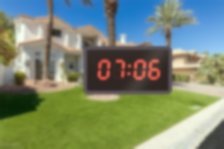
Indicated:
h=7 m=6
